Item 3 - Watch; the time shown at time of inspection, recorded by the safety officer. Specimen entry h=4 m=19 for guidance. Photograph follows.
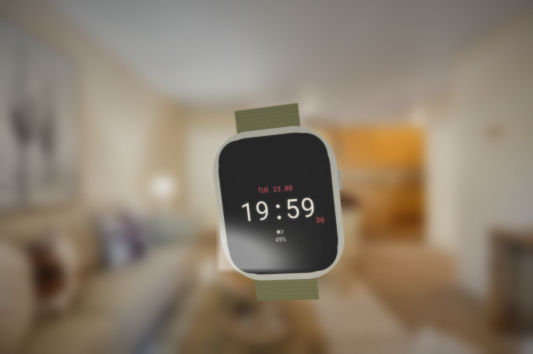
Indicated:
h=19 m=59
